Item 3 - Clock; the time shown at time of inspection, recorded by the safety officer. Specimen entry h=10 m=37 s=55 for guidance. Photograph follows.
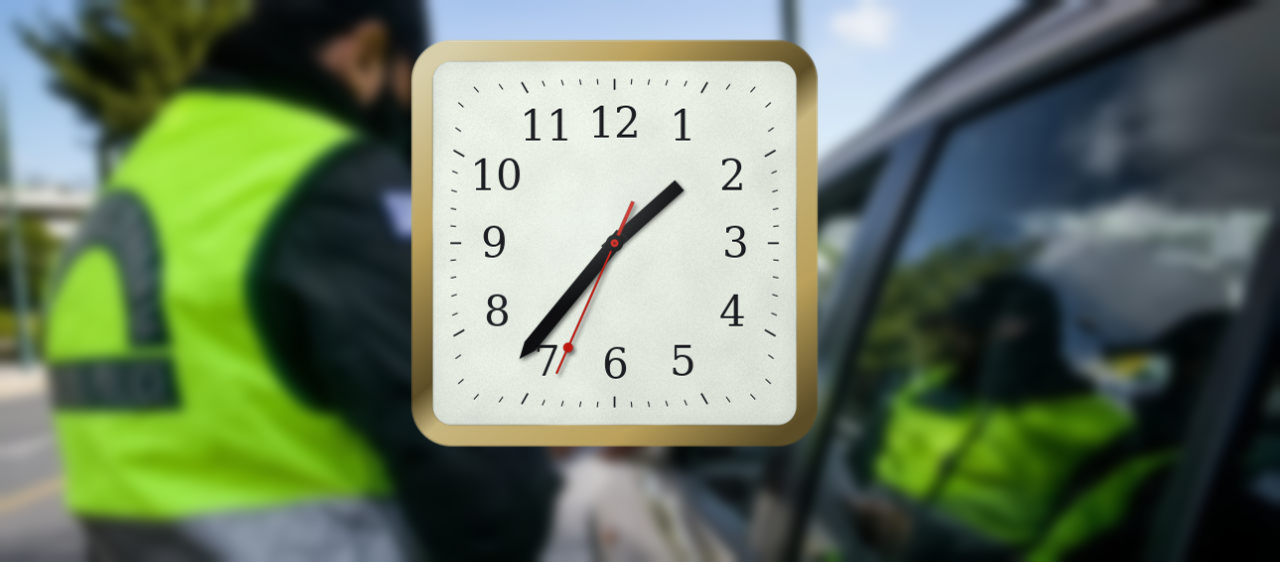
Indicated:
h=1 m=36 s=34
